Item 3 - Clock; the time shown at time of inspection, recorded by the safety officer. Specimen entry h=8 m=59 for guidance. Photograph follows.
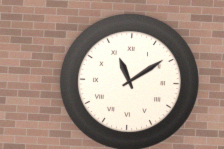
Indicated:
h=11 m=9
